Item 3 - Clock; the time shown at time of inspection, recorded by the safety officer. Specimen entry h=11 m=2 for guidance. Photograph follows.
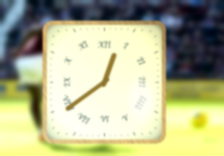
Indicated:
h=12 m=39
